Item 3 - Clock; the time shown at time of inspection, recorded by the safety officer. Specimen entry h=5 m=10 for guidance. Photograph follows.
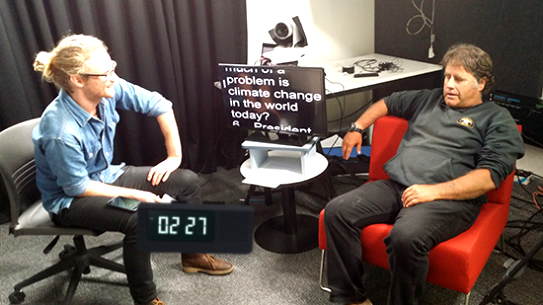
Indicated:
h=2 m=27
